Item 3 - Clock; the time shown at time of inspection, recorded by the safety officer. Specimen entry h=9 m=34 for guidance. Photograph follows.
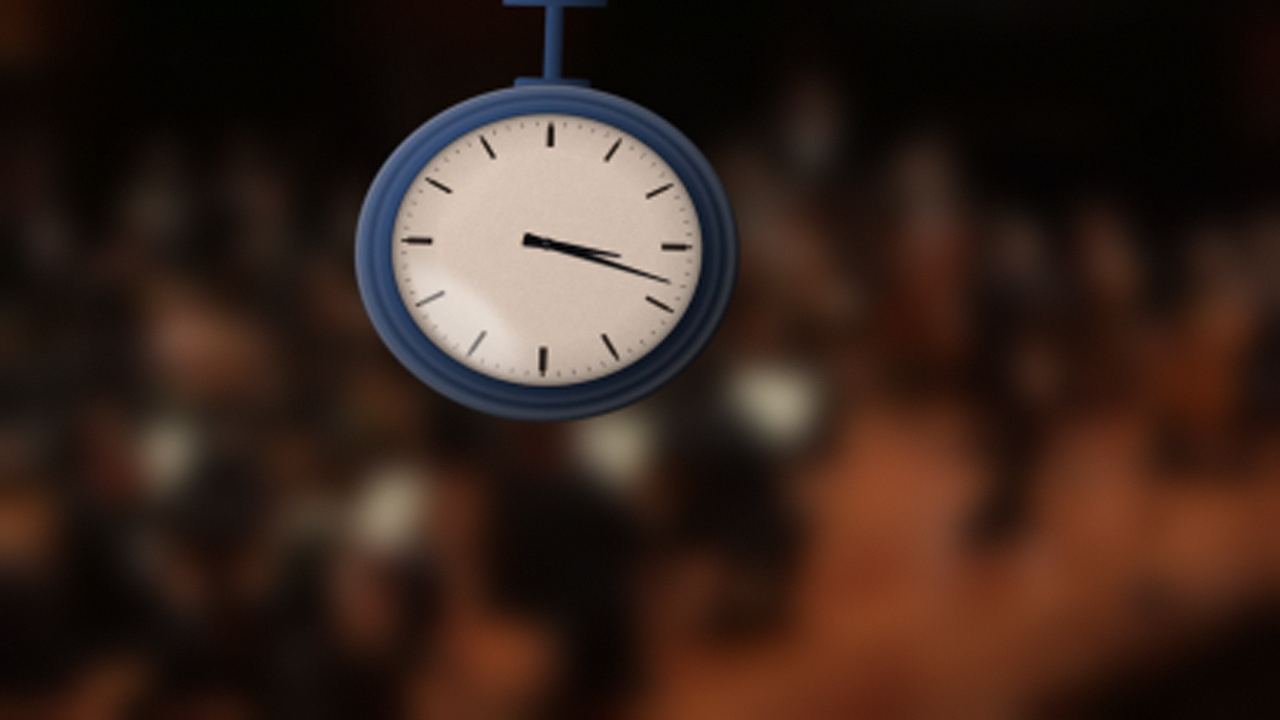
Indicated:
h=3 m=18
